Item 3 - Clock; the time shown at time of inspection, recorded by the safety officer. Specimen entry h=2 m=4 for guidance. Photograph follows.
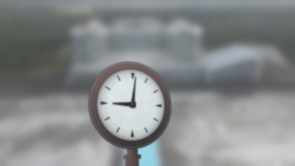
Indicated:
h=9 m=1
